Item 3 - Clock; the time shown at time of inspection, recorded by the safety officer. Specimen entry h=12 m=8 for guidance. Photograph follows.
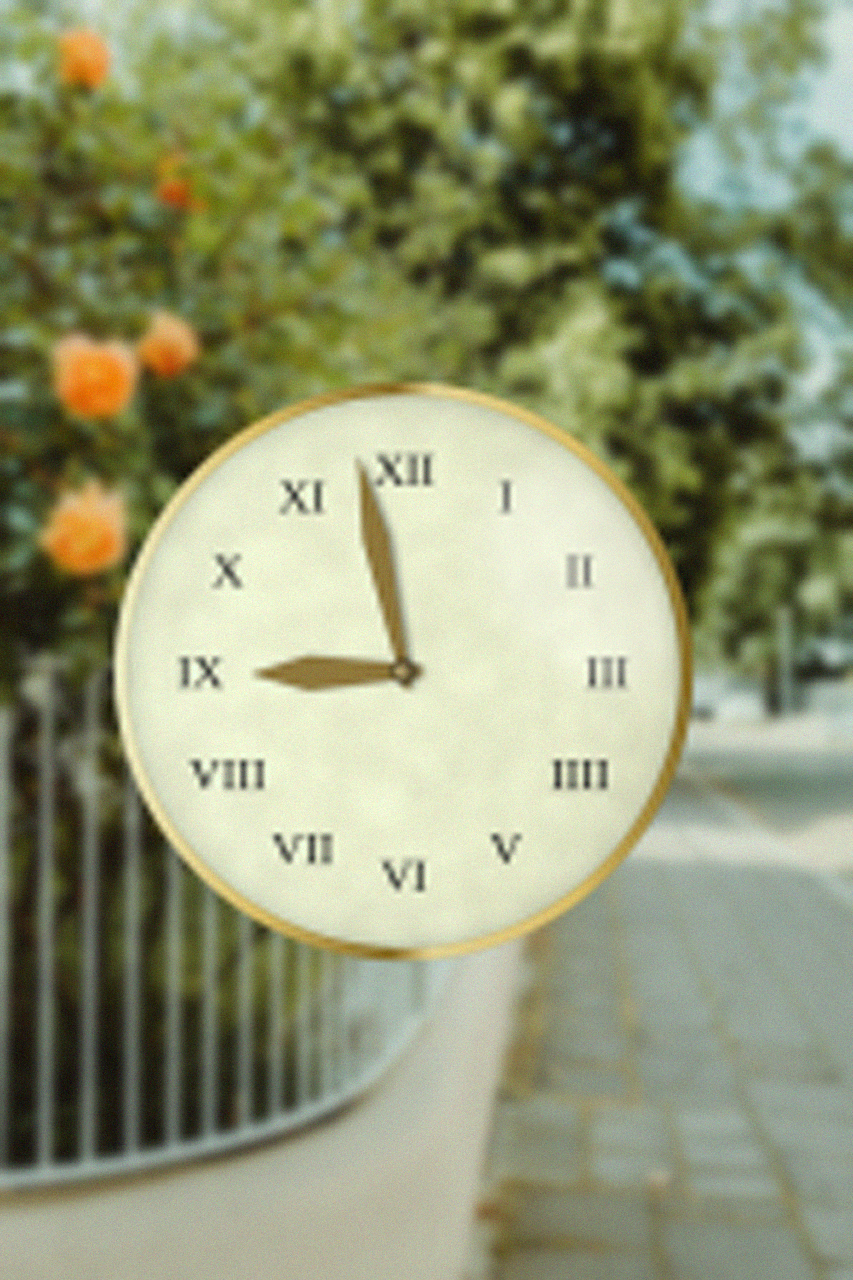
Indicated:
h=8 m=58
